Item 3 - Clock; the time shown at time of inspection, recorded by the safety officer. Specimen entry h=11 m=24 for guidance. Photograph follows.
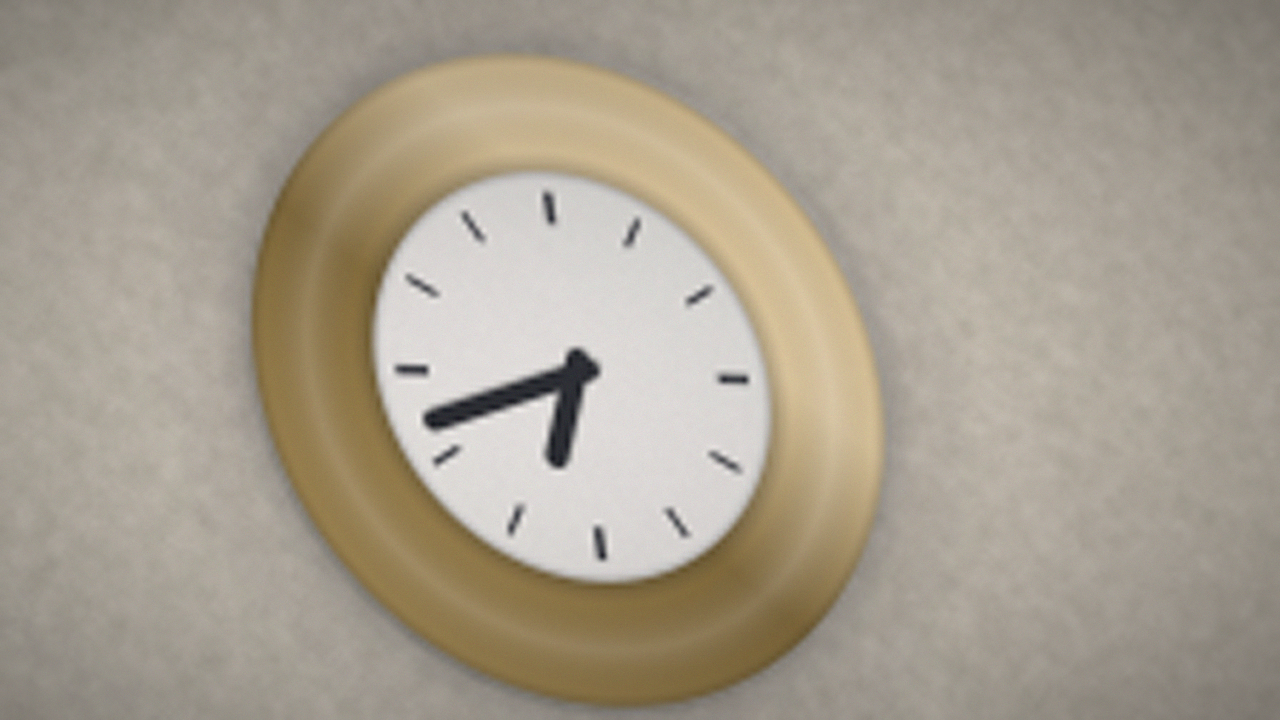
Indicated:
h=6 m=42
